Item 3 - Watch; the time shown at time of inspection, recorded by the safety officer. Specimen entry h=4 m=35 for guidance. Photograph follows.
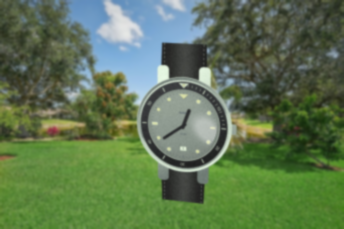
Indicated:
h=12 m=39
